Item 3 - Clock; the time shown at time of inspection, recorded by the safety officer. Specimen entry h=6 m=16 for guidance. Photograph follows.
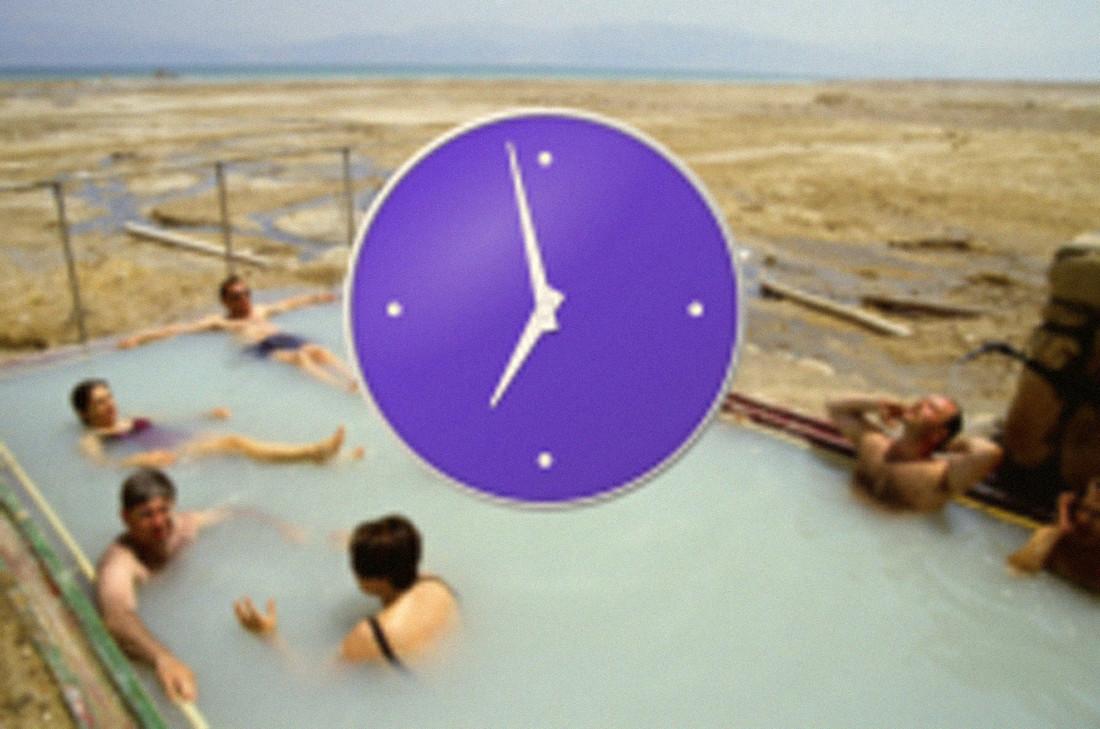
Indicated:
h=6 m=58
